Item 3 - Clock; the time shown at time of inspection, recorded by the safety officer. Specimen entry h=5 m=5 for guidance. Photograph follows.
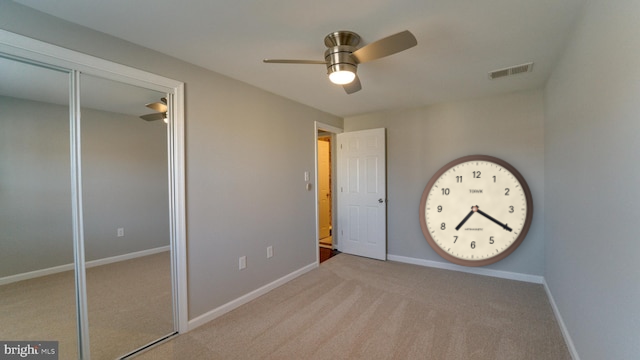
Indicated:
h=7 m=20
